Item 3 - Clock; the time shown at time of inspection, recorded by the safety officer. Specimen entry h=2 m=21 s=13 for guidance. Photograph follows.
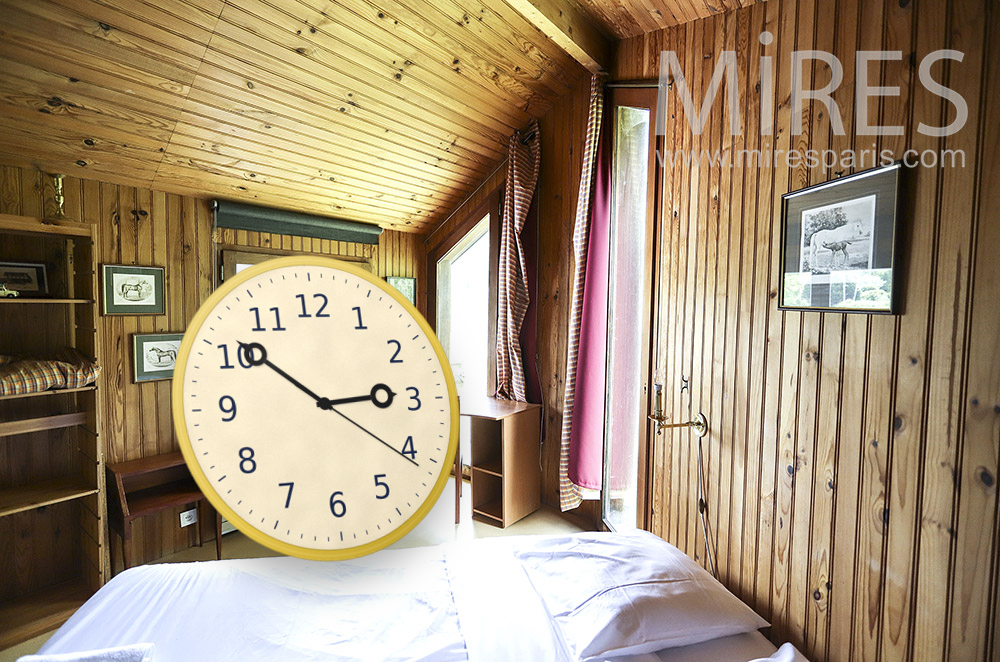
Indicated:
h=2 m=51 s=21
